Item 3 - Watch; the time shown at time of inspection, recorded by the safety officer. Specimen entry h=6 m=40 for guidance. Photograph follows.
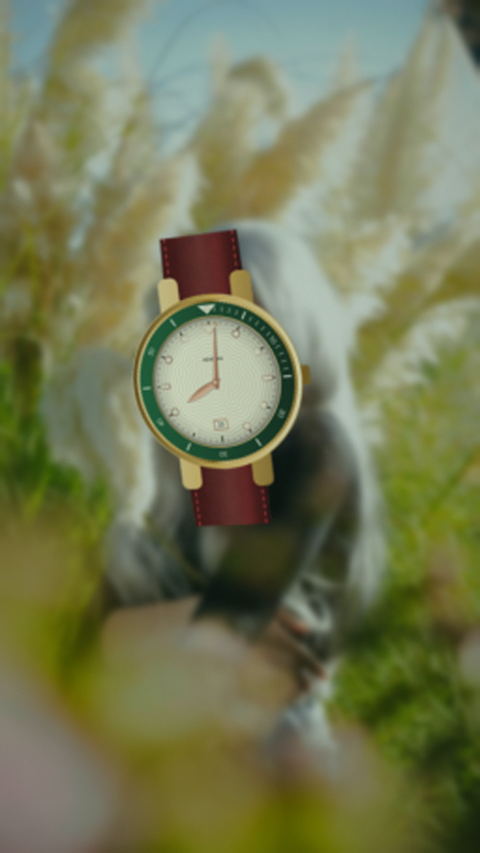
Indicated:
h=8 m=1
